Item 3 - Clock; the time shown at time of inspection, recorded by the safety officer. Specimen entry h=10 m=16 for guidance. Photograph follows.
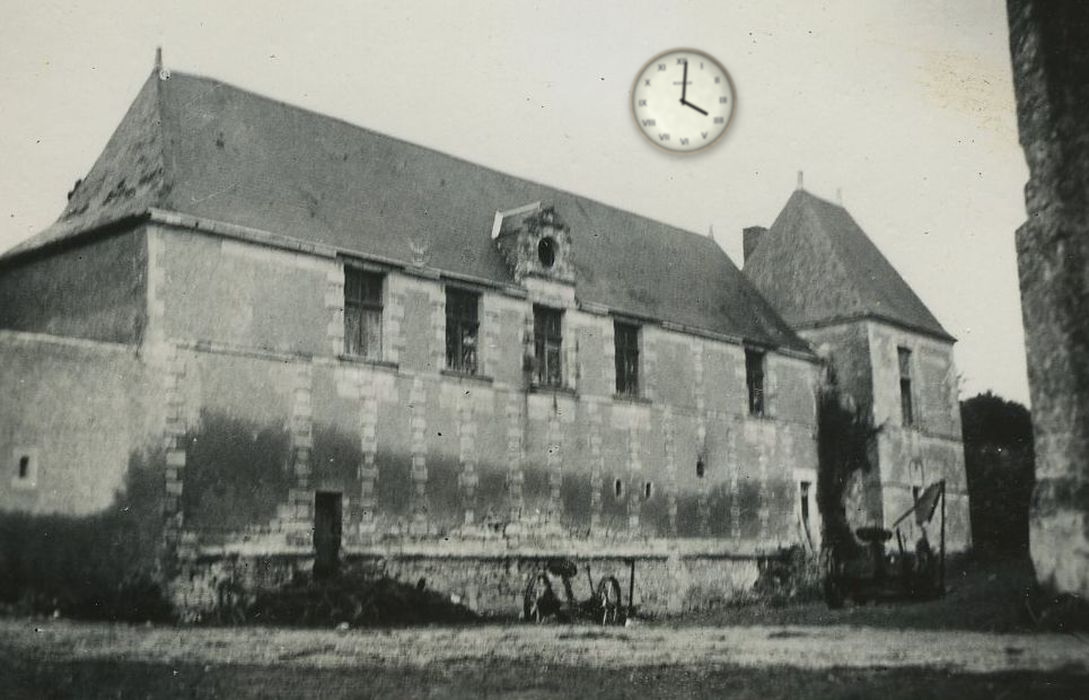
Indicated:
h=4 m=1
